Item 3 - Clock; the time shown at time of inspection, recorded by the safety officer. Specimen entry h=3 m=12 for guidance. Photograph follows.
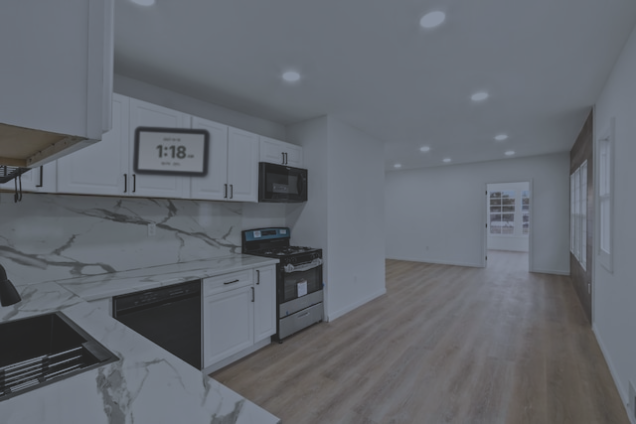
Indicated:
h=1 m=18
